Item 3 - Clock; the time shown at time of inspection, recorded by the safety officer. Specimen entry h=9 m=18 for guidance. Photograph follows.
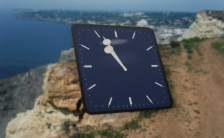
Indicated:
h=10 m=56
